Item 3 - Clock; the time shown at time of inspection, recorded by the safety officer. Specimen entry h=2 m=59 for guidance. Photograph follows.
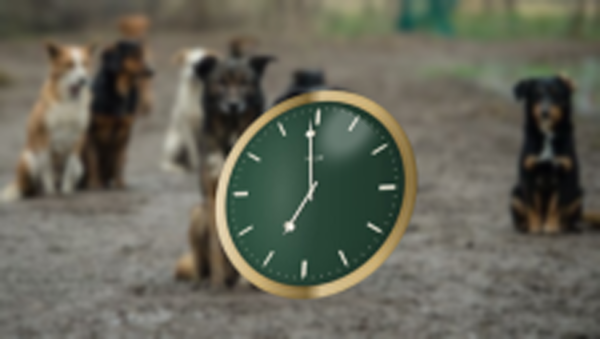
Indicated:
h=6 m=59
